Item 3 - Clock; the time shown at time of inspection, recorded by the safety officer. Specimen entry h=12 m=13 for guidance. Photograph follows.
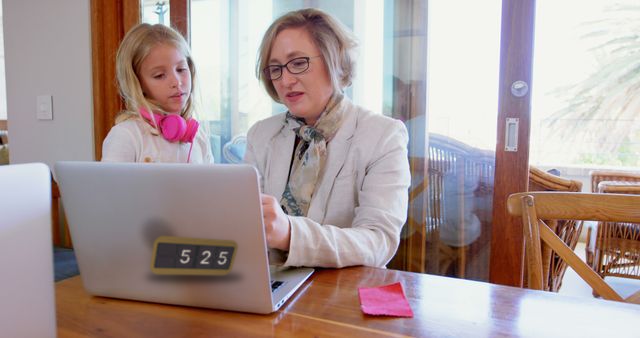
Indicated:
h=5 m=25
